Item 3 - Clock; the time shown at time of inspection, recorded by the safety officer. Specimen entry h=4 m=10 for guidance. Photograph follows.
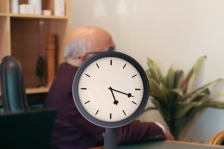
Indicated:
h=5 m=18
